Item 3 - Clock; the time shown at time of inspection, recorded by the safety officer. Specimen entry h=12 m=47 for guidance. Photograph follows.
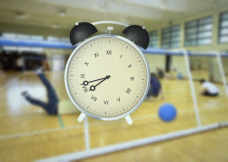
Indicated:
h=7 m=42
